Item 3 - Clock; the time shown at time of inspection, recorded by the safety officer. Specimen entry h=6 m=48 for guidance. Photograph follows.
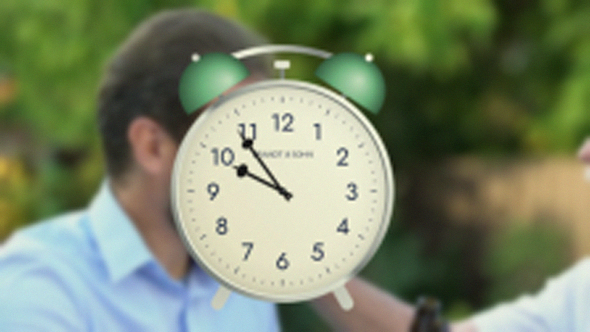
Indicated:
h=9 m=54
